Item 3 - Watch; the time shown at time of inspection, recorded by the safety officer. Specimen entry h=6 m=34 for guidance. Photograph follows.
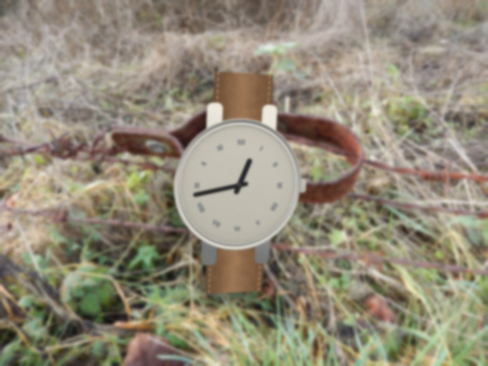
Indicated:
h=12 m=43
